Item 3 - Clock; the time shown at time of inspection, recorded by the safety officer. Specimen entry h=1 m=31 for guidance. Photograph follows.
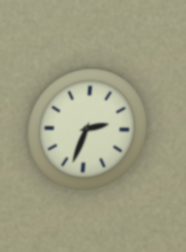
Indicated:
h=2 m=33
